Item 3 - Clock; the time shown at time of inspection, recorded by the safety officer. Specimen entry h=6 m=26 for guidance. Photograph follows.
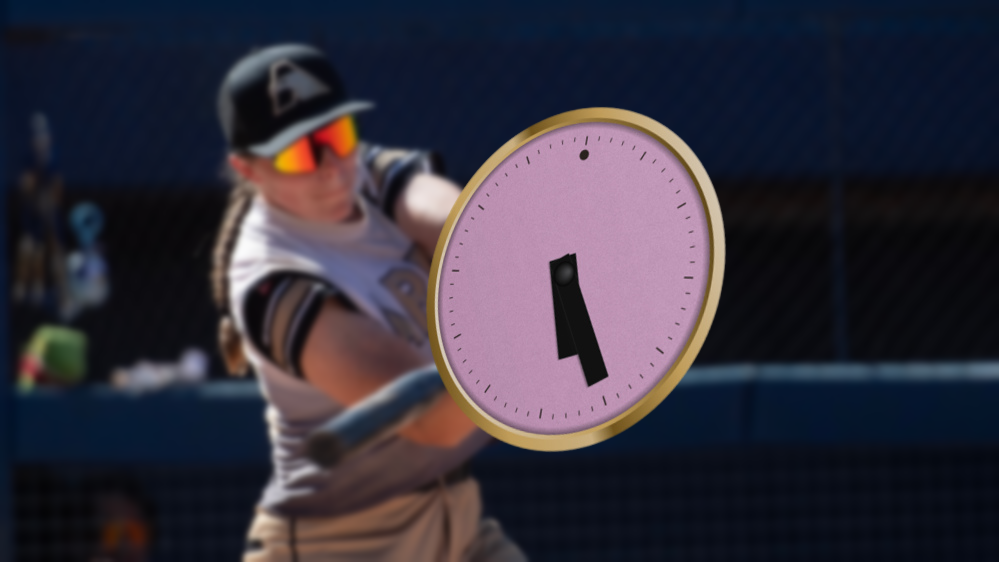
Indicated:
h=5 m=25
